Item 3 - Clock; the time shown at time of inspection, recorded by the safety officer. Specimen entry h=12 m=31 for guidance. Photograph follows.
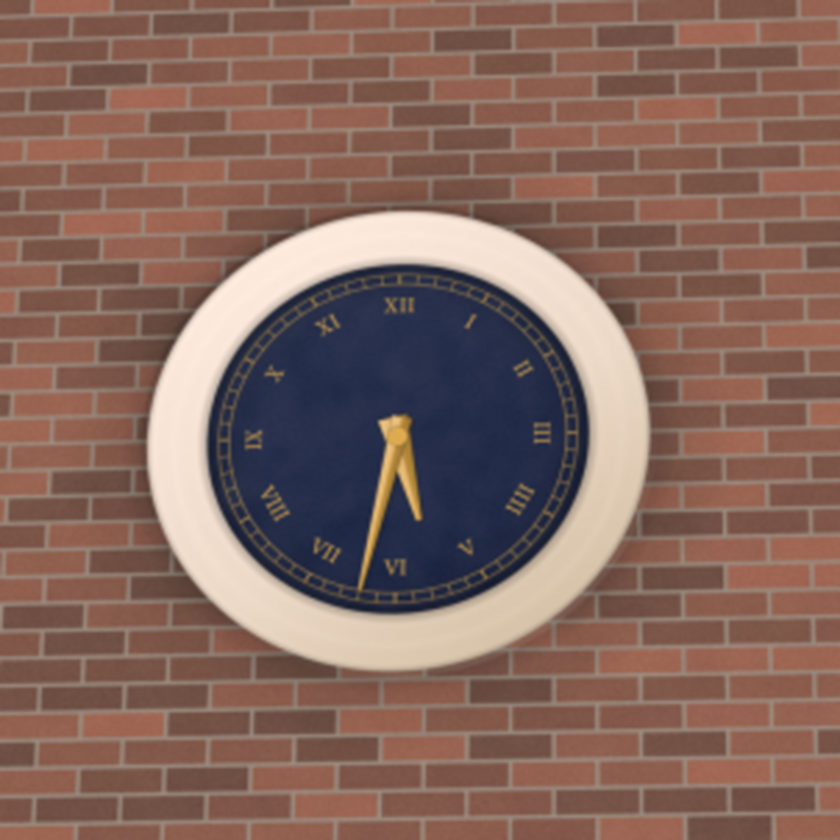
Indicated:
h=5 m=32
